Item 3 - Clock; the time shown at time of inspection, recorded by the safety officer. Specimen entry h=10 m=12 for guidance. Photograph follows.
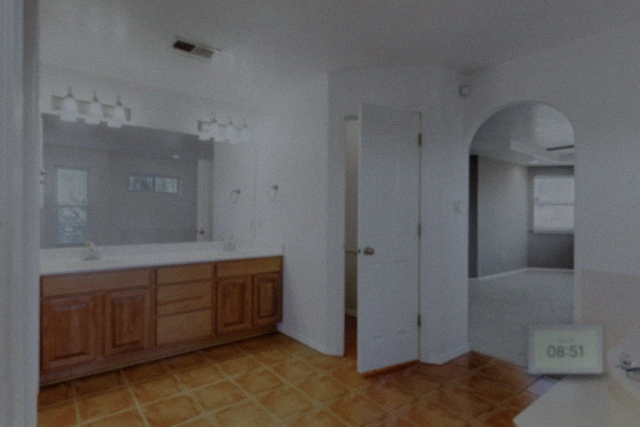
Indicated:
h=8 m=51
